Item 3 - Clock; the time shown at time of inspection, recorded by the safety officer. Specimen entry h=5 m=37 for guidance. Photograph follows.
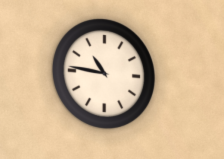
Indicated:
h=10 m=46
